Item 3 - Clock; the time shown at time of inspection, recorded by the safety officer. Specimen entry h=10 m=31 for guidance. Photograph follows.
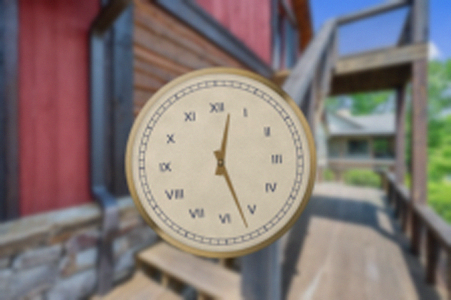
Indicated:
h=12 m=27
